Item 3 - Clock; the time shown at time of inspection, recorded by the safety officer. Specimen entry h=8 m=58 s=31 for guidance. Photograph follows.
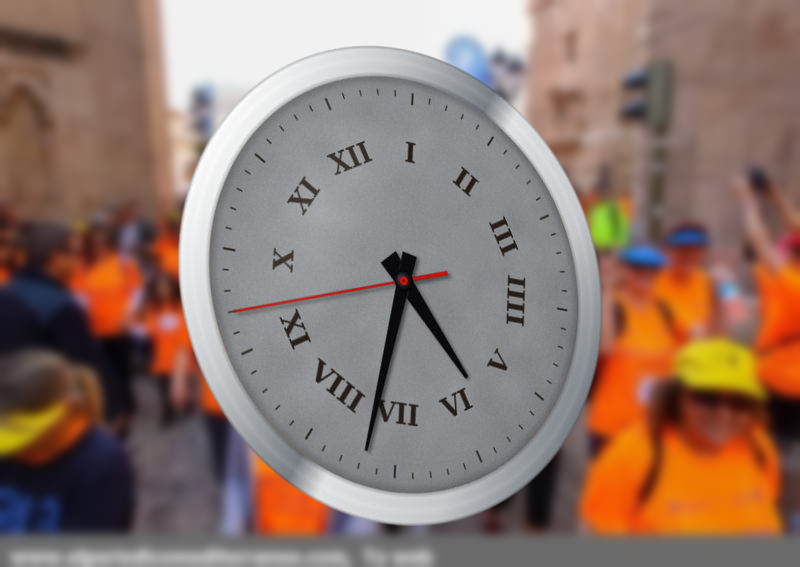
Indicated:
h=5 m=36 s=47
